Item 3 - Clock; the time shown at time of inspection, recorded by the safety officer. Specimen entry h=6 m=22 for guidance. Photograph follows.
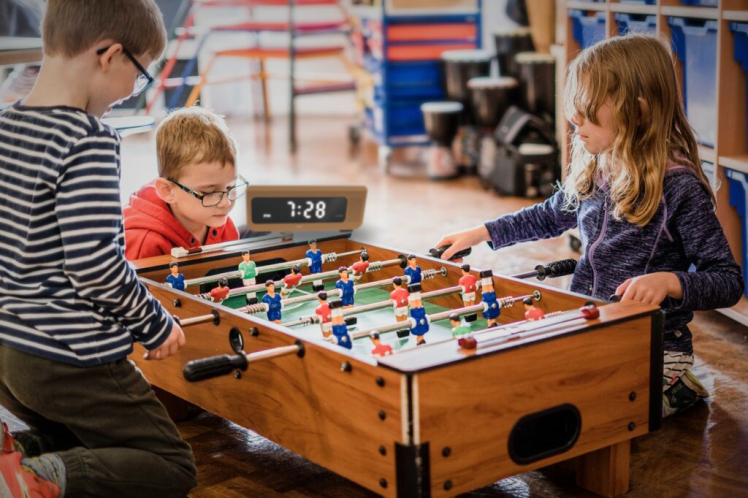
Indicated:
h=7 m=28
